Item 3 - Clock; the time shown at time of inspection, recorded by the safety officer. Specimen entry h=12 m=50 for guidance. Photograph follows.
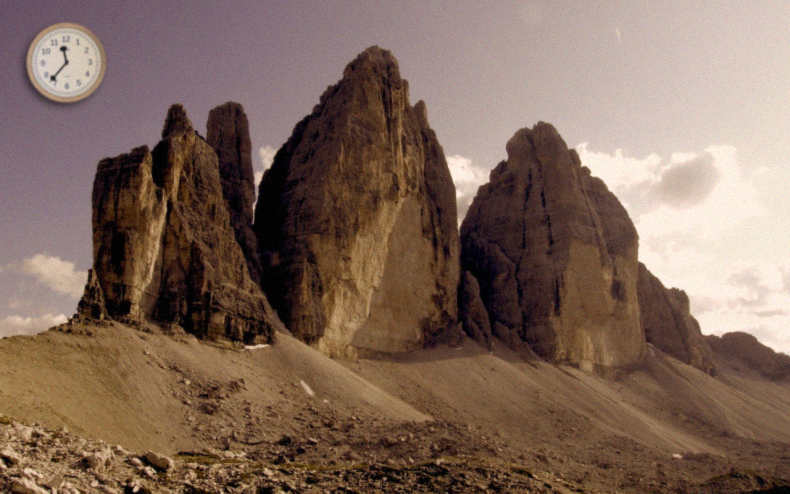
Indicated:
h=11 m=37
